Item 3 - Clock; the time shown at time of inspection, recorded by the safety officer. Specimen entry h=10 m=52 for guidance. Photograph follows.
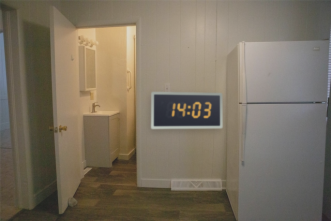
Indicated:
h=14 m=3
